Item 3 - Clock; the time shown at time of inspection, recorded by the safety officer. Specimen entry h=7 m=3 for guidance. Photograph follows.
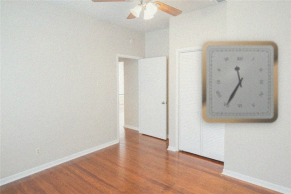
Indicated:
h=11 m=35
